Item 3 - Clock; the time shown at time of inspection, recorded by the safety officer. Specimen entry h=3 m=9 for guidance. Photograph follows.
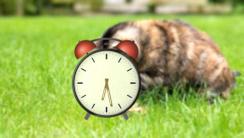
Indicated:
h=6 m=28
